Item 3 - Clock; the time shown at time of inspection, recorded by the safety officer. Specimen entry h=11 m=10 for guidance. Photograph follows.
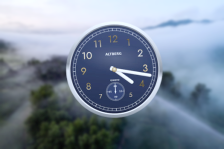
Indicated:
h=4 m=17
